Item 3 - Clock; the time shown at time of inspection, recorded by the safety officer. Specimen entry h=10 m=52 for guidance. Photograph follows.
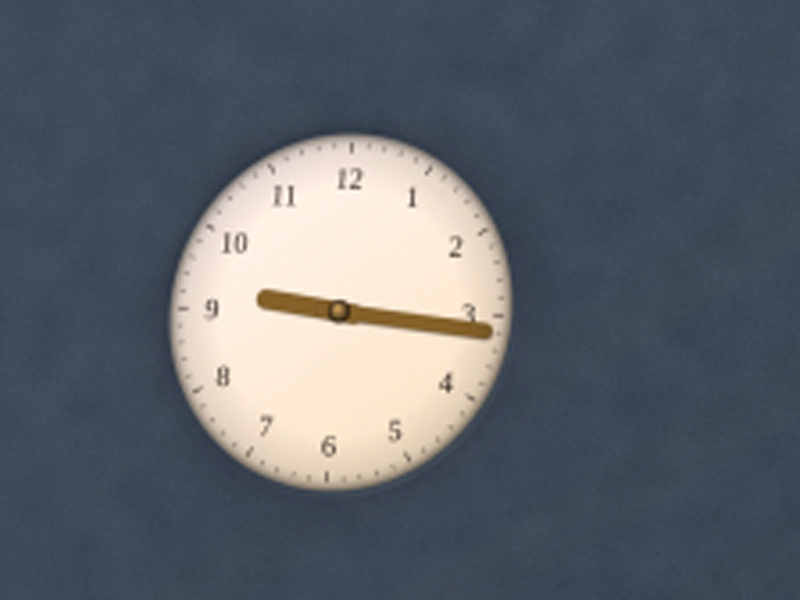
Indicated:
h=9 m=16
